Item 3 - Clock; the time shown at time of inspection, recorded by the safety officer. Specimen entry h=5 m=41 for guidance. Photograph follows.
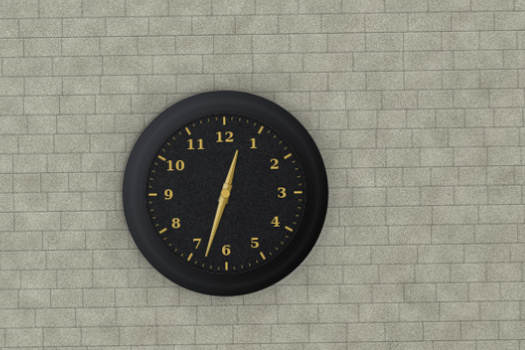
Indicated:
h=12 m=33
